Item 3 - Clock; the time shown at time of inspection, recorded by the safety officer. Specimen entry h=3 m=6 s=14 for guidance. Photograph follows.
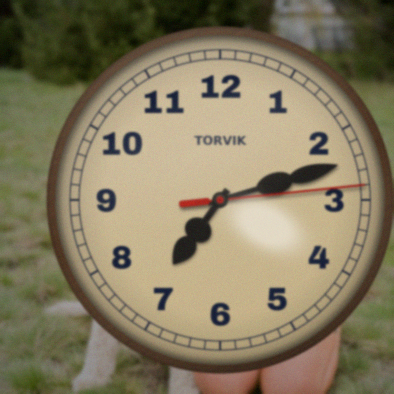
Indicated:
h=7 m=12 s=14
